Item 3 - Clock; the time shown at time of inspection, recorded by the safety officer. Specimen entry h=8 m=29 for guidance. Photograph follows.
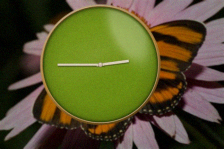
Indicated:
h=2 m=45
